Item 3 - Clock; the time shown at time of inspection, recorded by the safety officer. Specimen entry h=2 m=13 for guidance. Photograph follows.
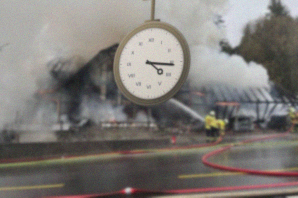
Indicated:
h=4 m=16
